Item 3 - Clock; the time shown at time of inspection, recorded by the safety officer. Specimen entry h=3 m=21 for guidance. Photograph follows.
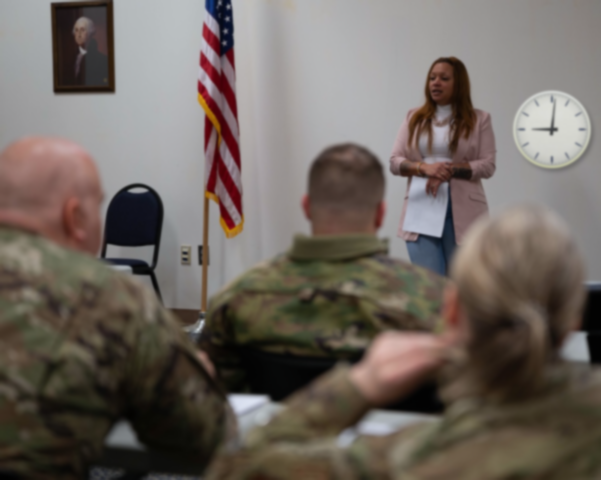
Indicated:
h=9 m=1
